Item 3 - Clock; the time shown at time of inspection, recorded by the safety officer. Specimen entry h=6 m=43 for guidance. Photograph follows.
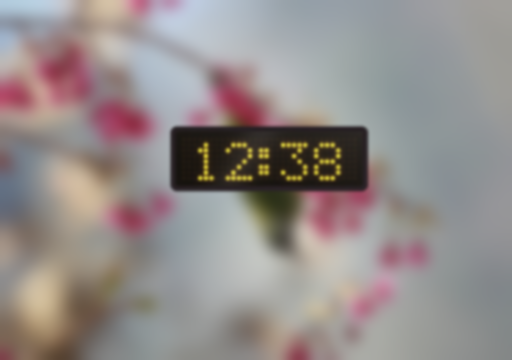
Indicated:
h=12 m=38
